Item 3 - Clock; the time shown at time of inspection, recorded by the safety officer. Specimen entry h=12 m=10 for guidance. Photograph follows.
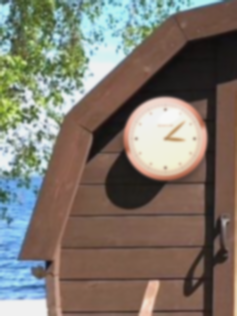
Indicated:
h=3 m=8
